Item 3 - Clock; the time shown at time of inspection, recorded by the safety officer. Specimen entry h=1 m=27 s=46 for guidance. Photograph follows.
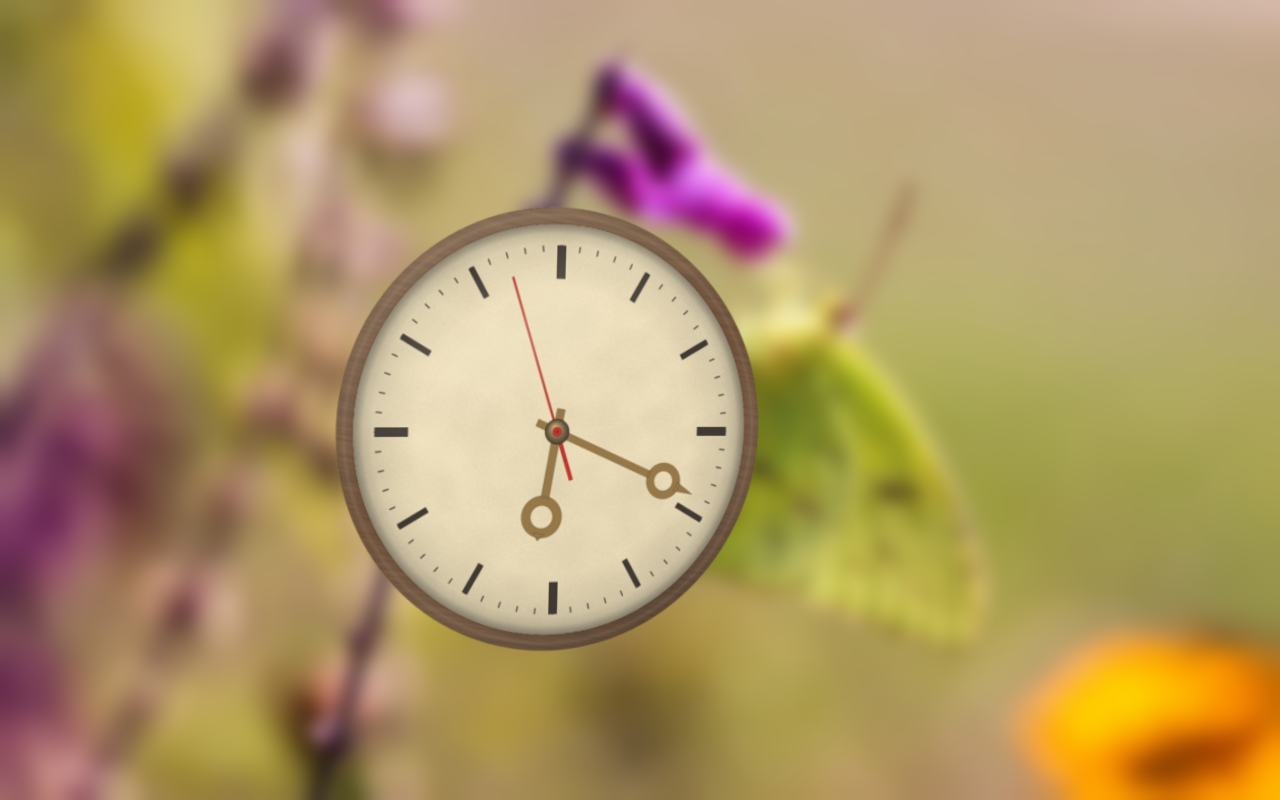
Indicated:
h=6 m=18 s=57
